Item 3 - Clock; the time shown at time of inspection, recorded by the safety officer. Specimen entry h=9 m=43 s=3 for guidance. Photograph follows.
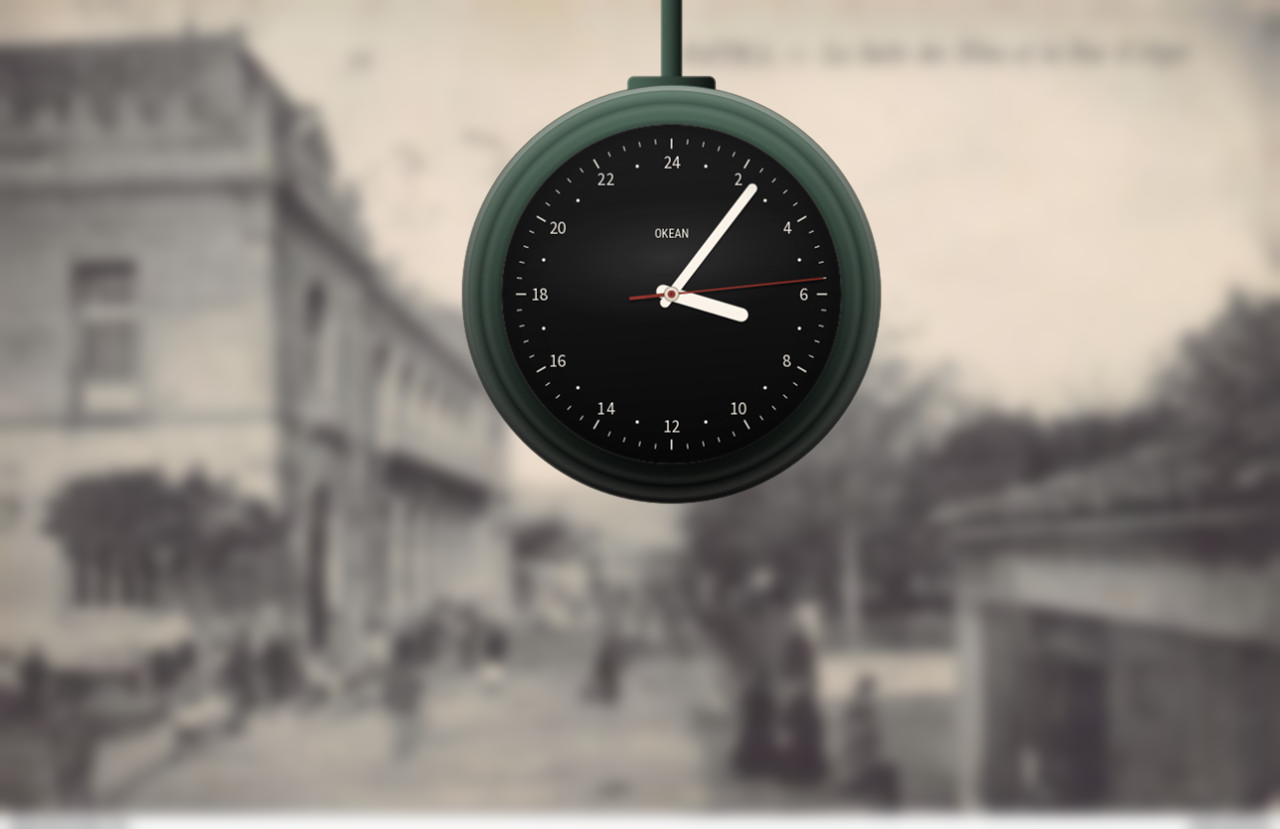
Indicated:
h=7 m=6 s=14
